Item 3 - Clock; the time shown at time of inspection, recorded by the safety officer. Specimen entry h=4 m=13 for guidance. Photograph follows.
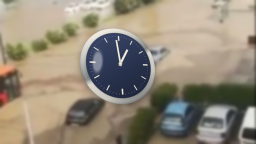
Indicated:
h=12 m=59
